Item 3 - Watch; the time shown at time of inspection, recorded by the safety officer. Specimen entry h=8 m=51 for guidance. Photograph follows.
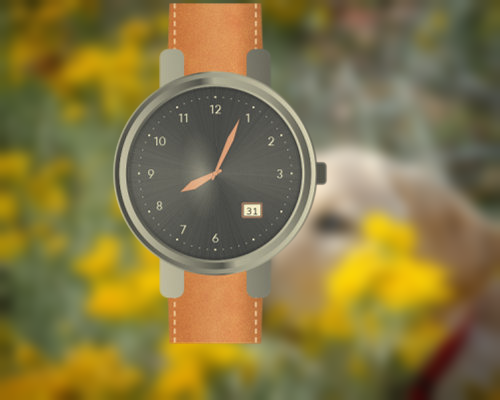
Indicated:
h=8 m=4
